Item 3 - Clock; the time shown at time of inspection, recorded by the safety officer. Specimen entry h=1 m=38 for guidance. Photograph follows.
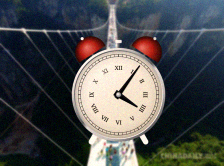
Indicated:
h=4 m=6
